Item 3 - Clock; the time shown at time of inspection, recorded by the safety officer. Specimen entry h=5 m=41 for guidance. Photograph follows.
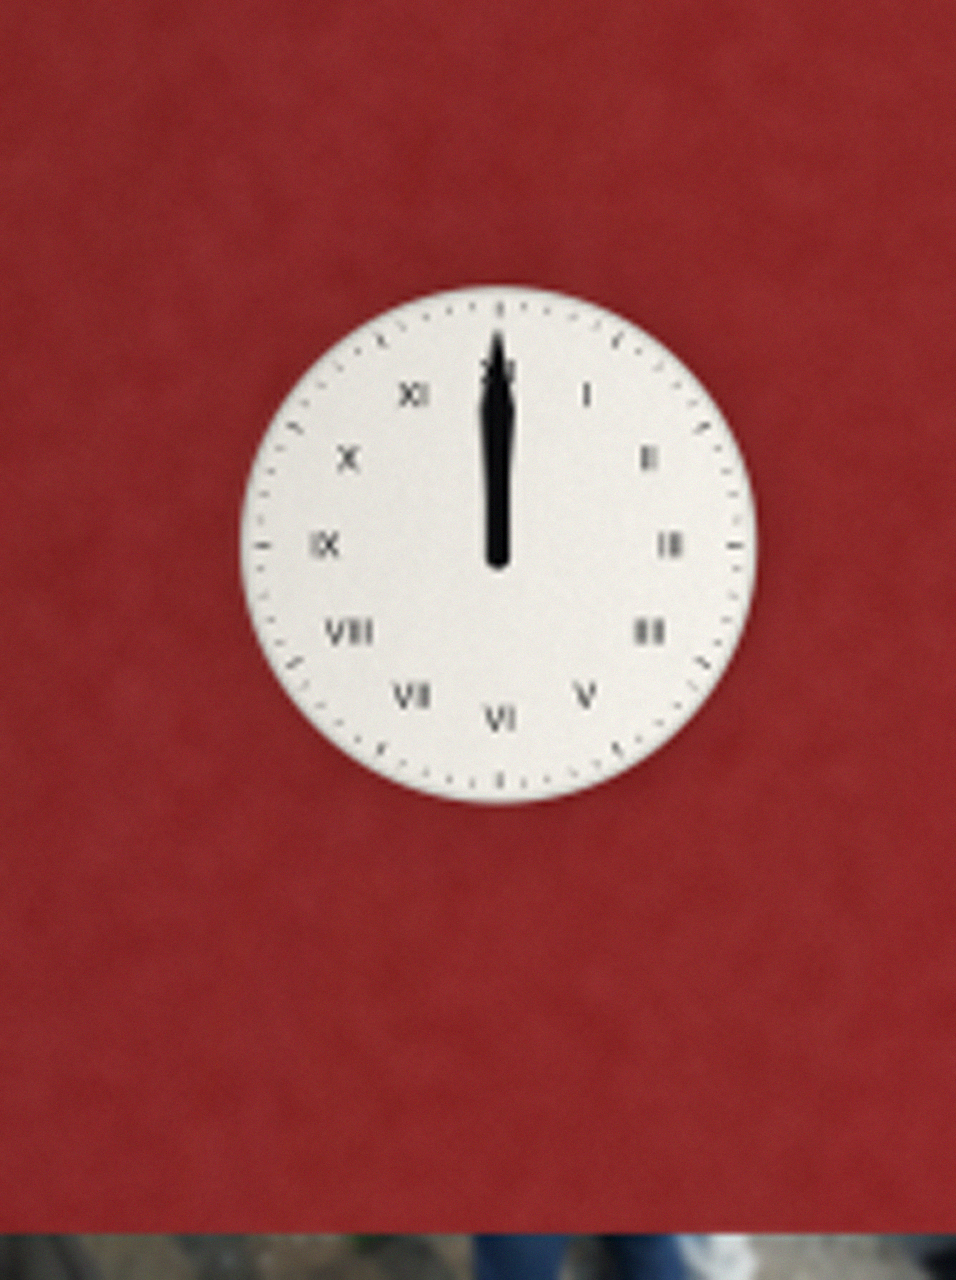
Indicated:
h=12 m=0
